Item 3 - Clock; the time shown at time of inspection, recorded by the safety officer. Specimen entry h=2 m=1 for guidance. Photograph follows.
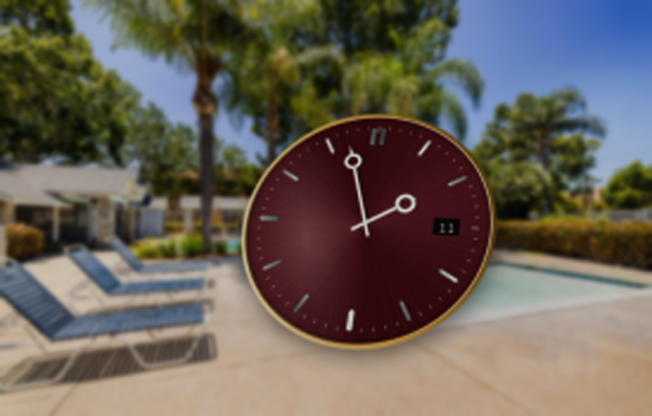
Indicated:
h=1 m=57
